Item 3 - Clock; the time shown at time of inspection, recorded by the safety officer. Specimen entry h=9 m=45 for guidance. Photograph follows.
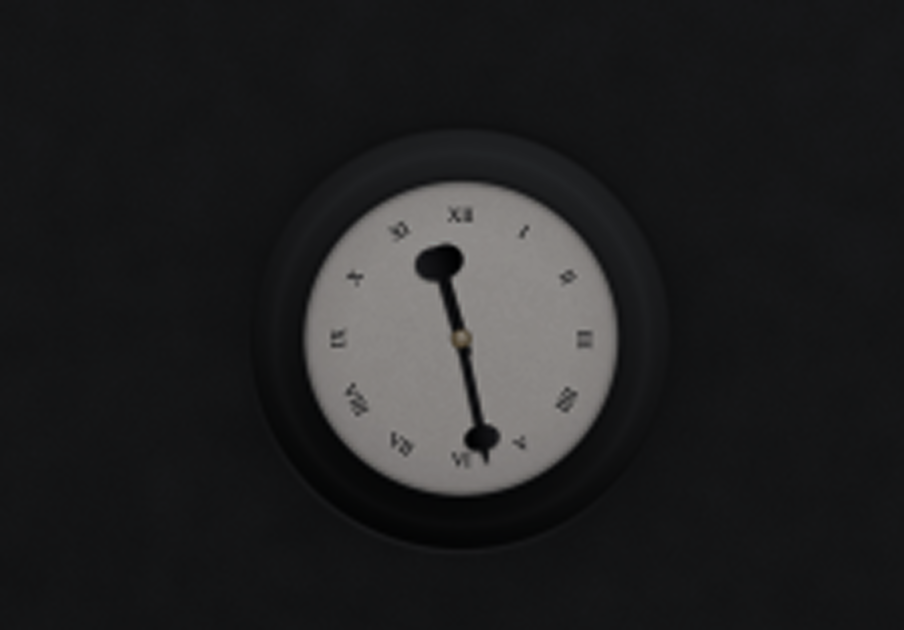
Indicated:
h=11 m=28
